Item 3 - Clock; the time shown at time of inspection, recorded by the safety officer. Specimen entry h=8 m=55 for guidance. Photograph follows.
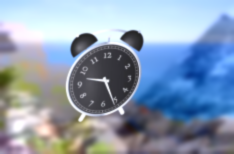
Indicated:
h=9 m=26
